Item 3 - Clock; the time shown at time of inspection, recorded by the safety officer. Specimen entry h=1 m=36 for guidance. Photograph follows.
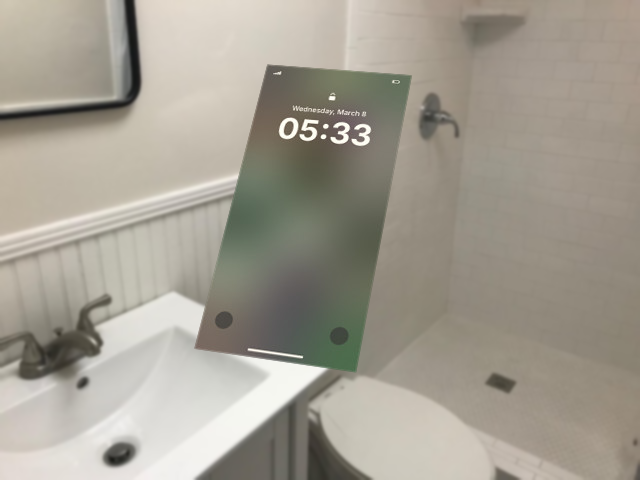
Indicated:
h=5 m=33
